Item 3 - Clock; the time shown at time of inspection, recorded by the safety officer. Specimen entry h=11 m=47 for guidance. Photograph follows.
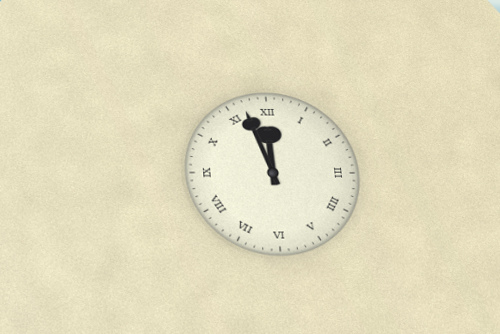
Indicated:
h=11 m=57
